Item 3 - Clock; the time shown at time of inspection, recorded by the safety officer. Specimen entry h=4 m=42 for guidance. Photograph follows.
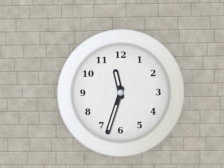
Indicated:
h=11 m=33
